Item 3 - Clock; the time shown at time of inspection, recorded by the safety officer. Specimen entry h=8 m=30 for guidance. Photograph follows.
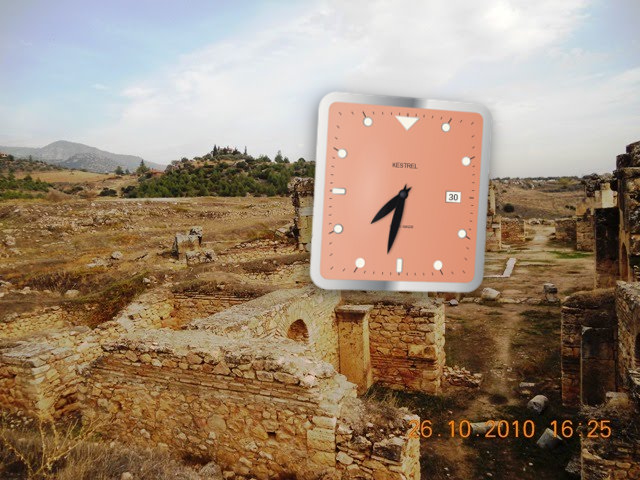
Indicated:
h=7 m=32
